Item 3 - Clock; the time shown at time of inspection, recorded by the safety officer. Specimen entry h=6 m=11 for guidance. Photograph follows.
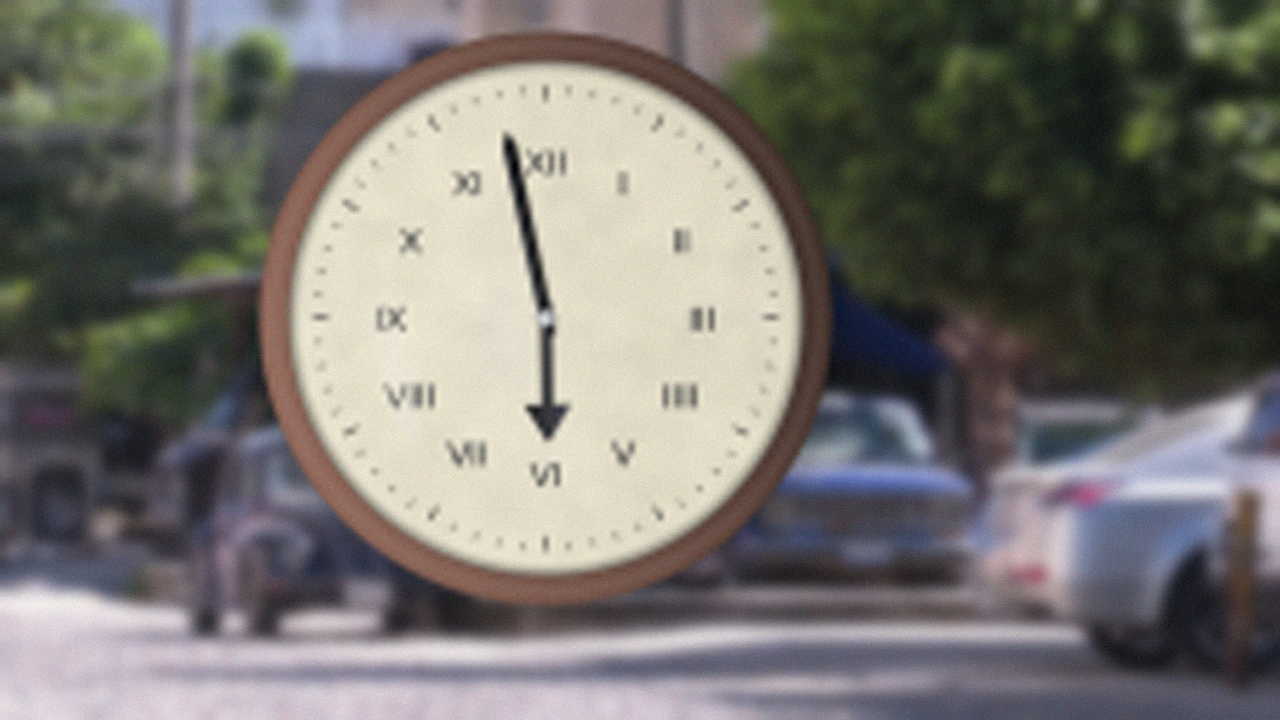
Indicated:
h=5 m=58
